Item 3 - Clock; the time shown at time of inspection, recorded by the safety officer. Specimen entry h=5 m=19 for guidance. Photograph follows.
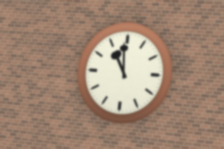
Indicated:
h=10 m=59
